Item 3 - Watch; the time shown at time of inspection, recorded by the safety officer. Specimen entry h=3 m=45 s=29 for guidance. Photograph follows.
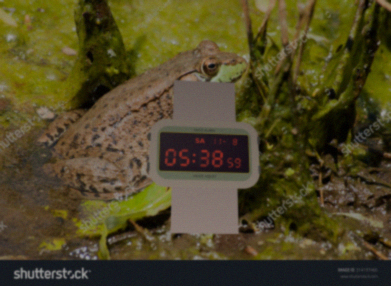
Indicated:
h=5 m=38 s=59
